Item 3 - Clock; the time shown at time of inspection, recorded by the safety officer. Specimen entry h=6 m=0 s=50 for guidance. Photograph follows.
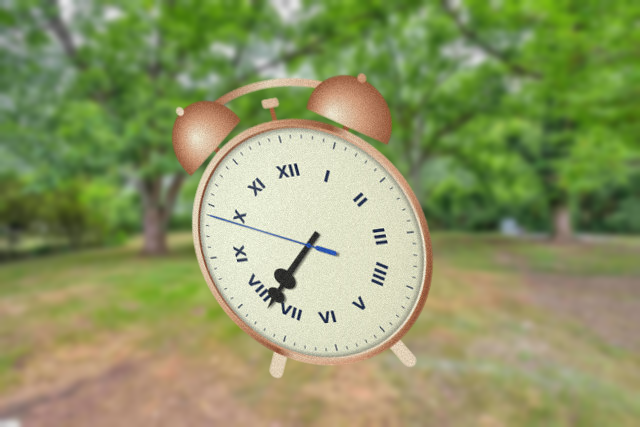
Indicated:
h=7 m=37 s=49
